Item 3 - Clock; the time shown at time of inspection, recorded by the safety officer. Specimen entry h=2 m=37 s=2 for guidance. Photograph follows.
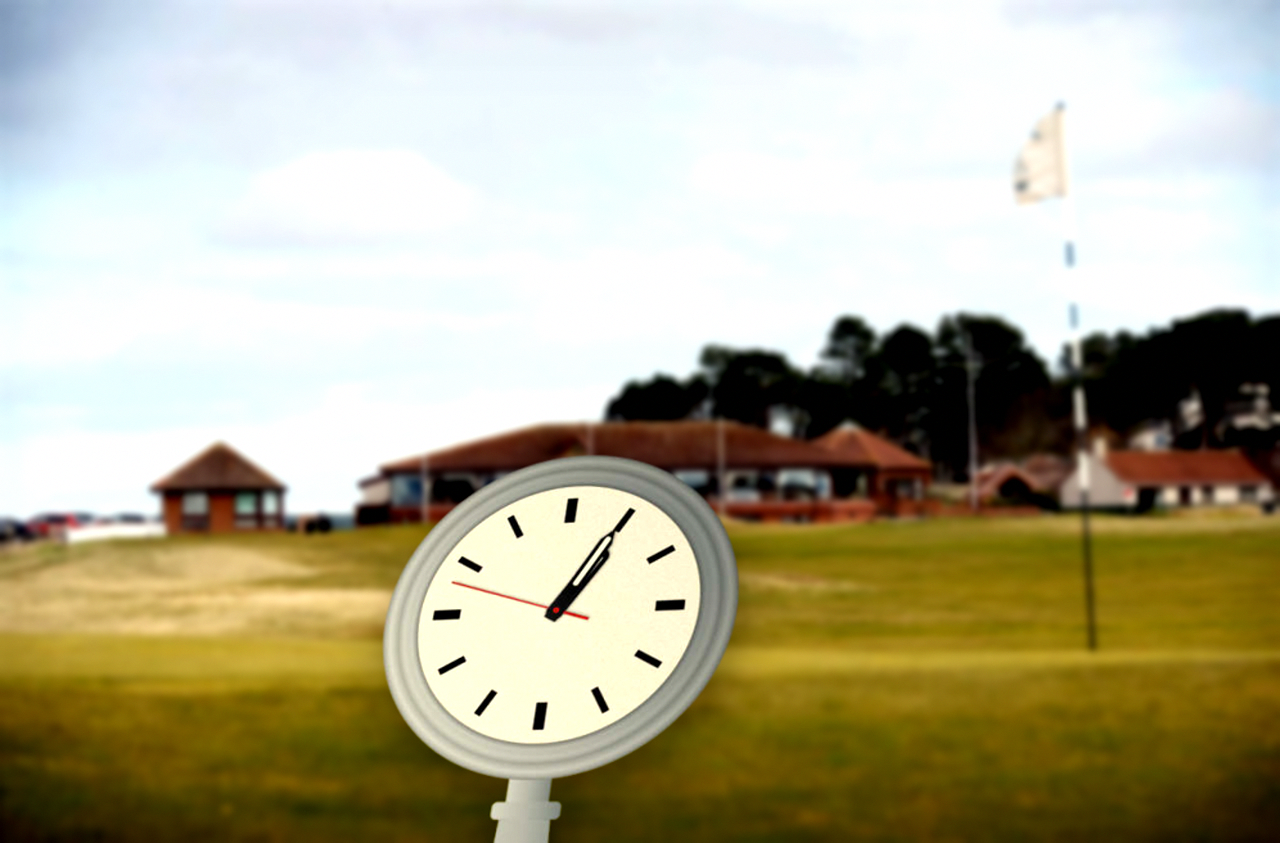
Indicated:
h=1 m=4 s=48
